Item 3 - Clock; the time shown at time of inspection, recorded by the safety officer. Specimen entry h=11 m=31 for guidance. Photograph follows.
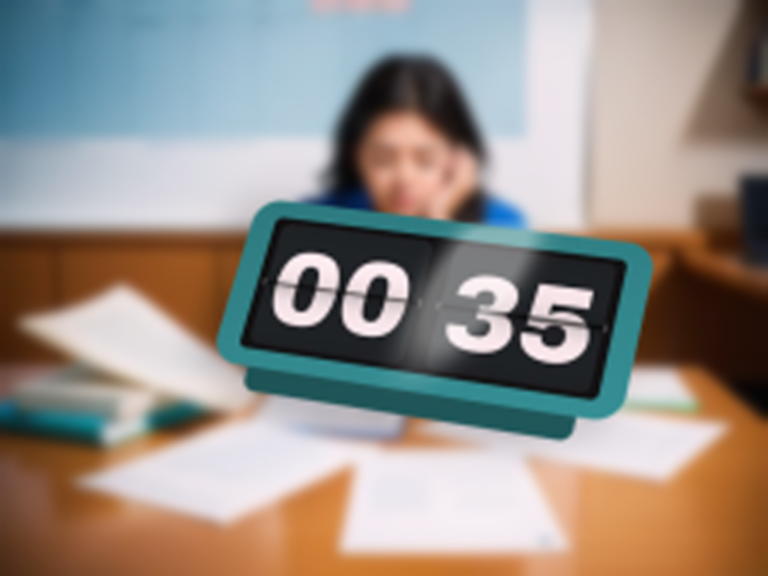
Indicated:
h=0 m=35
